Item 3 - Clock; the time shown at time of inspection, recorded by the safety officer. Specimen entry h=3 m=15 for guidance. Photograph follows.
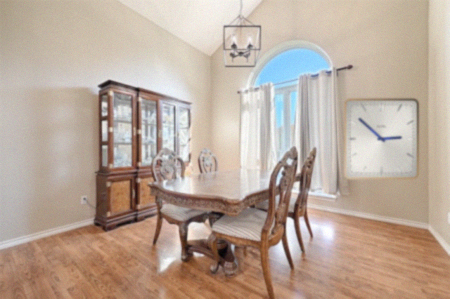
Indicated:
h=2 m=52
